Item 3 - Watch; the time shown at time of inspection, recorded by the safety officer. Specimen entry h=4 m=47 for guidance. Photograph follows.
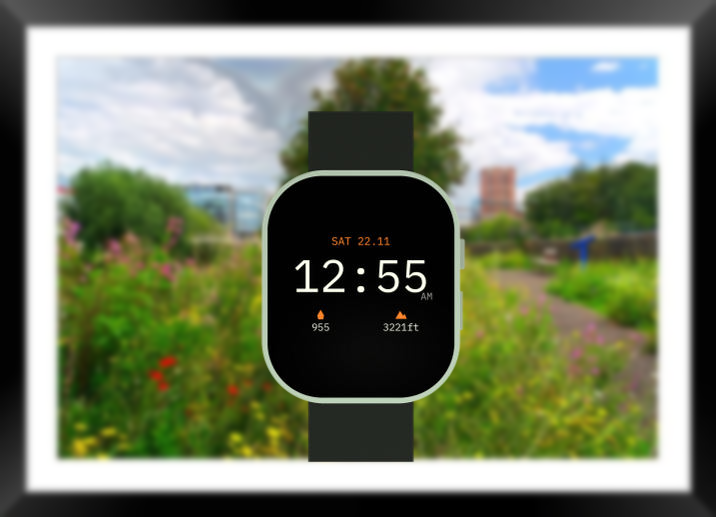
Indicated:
h=12 m=55
